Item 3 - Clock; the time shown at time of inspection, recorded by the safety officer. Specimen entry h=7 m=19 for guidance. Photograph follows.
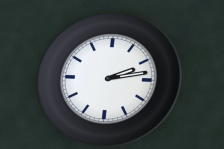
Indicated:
h=2 m=13
